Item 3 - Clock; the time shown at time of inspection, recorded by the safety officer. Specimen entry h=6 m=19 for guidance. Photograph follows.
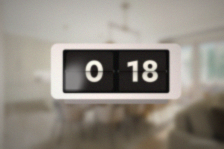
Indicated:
h=0 m=18
